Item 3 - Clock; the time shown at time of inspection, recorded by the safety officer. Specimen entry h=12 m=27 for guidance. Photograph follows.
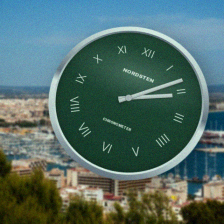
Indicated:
h=2 m=8
